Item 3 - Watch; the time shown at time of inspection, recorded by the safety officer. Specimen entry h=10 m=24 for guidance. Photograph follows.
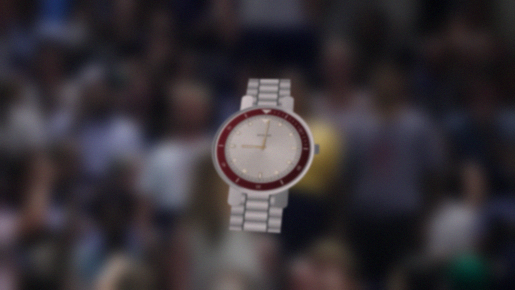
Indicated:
h=9 m=1
